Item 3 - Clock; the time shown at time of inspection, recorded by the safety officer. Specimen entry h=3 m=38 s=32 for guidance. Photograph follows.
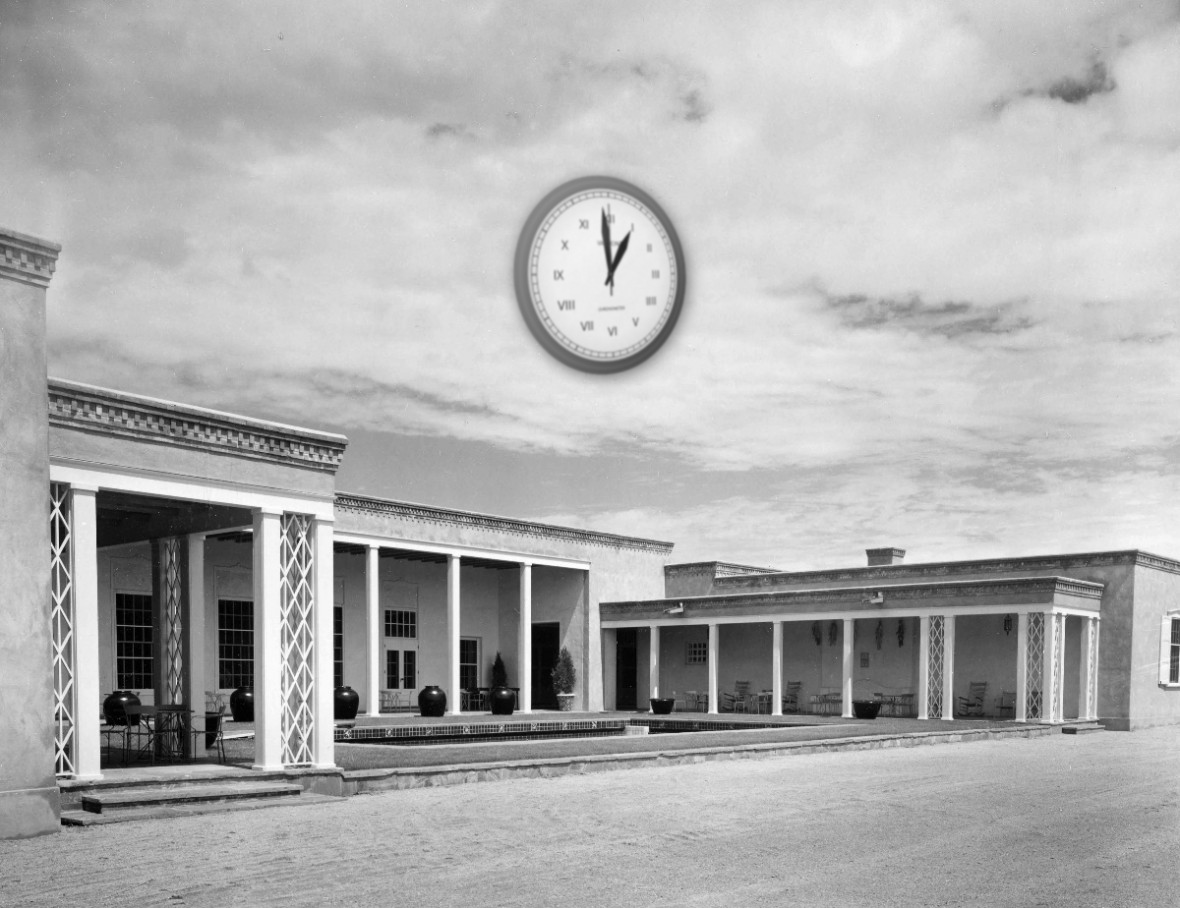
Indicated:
h=12 m=59 s=0
